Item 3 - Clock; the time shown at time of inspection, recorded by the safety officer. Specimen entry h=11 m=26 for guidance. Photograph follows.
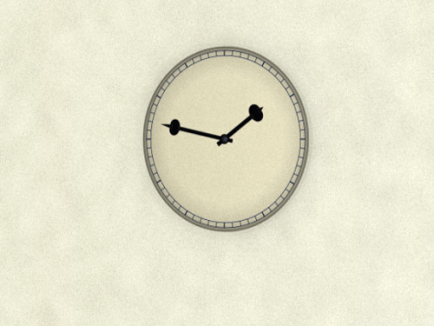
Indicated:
h=1 m=47
